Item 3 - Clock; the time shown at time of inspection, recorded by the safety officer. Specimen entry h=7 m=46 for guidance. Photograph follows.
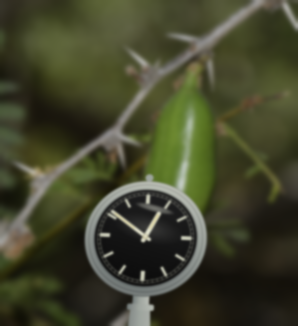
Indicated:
h=12 m=51
